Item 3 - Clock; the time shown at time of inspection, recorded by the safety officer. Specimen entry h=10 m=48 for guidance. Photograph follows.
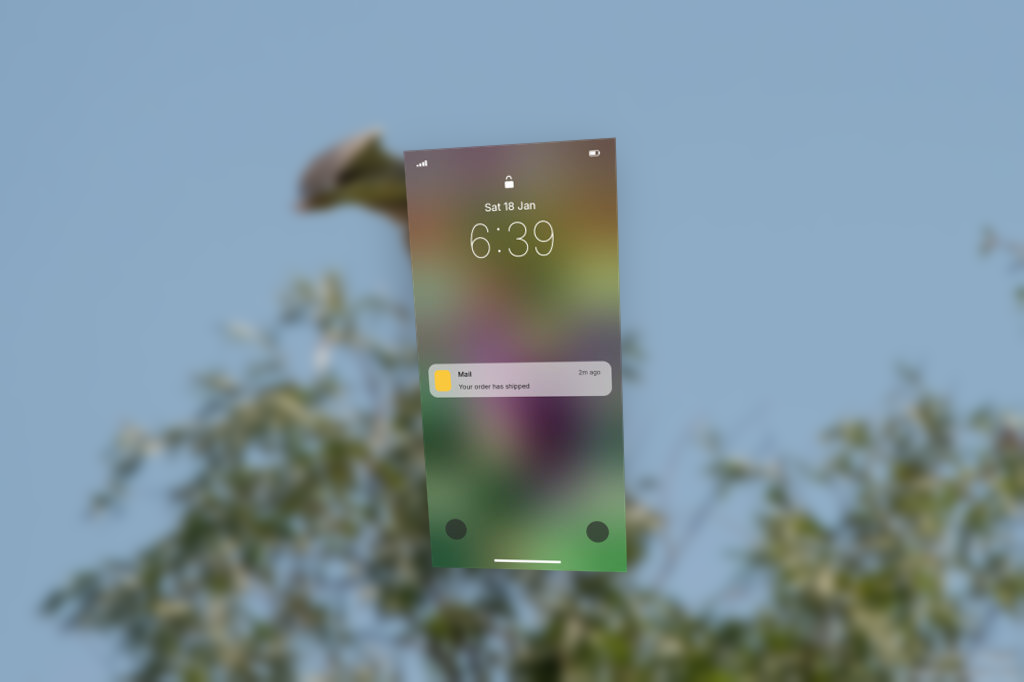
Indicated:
h=6 m=39
